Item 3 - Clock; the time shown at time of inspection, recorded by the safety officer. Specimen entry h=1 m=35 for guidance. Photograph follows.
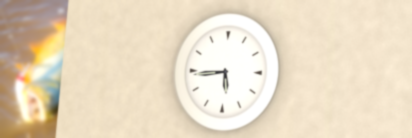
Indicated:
h=5 m=44
